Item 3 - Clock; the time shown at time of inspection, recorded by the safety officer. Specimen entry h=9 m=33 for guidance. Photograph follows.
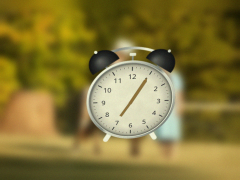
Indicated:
h=7 m=5
